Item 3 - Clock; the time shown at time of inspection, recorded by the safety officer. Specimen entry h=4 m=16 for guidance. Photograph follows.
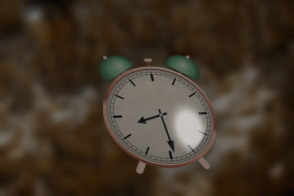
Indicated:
h=8 m=29
